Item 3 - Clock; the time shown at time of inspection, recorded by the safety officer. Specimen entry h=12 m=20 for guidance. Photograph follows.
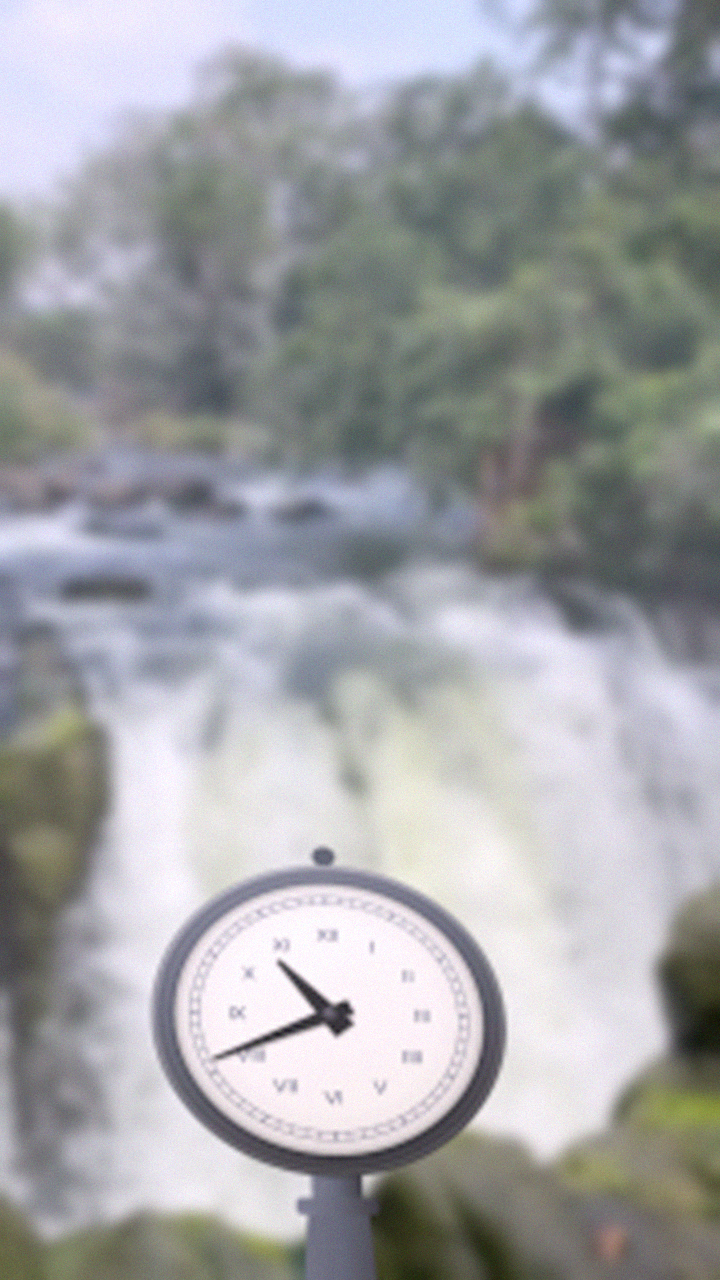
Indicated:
h=10 m=41
